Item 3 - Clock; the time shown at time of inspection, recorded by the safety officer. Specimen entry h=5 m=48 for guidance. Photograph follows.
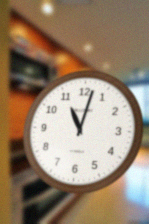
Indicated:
h=11 m=2
